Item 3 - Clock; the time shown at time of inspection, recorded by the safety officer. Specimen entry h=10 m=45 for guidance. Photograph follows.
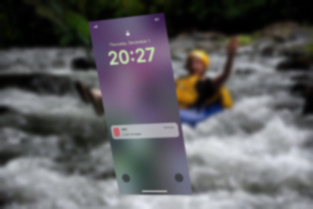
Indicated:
h=20 m=27
